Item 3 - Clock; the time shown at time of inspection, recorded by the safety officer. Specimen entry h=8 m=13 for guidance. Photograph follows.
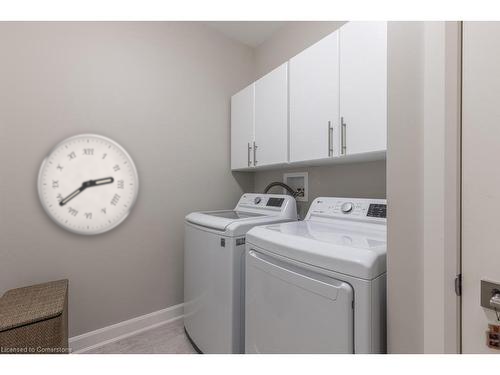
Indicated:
h=2 m=39
